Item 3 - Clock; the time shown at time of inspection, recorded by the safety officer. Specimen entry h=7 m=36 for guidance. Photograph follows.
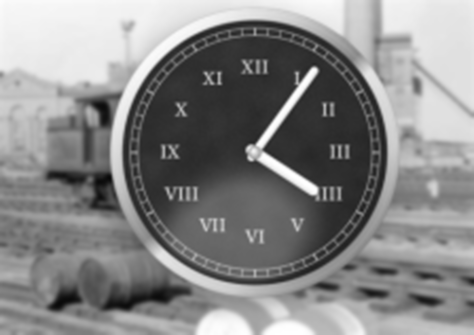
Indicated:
h=4 m=6
